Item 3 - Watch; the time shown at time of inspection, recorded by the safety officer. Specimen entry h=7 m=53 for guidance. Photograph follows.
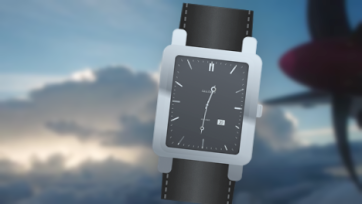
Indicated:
h=12 m=31
